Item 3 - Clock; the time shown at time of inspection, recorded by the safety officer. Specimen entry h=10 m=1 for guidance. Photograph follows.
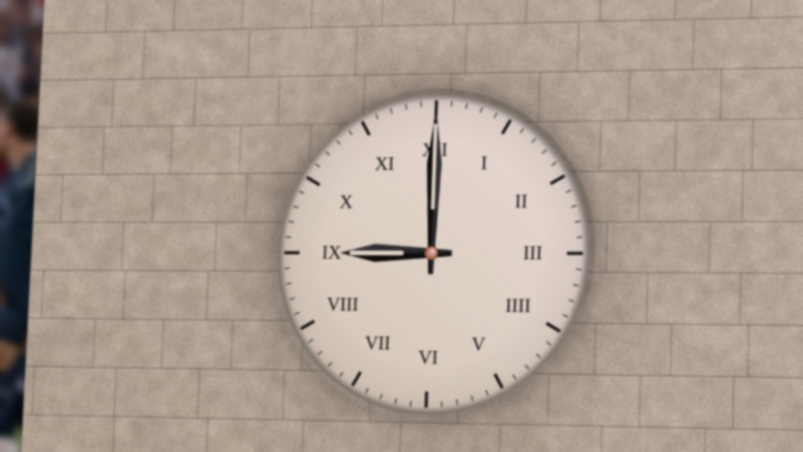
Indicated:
h=9 m=0
